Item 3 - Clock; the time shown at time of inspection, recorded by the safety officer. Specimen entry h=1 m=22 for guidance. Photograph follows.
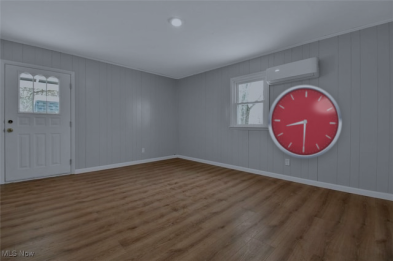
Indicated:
h=8 m=30
